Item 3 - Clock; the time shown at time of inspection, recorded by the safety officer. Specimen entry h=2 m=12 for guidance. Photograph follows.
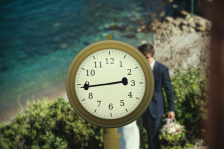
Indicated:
h=2 m=44
